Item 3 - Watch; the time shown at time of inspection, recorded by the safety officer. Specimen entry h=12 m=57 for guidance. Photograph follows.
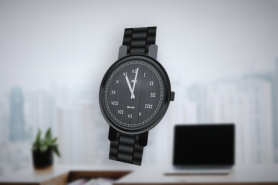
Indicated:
h=11 m=1
